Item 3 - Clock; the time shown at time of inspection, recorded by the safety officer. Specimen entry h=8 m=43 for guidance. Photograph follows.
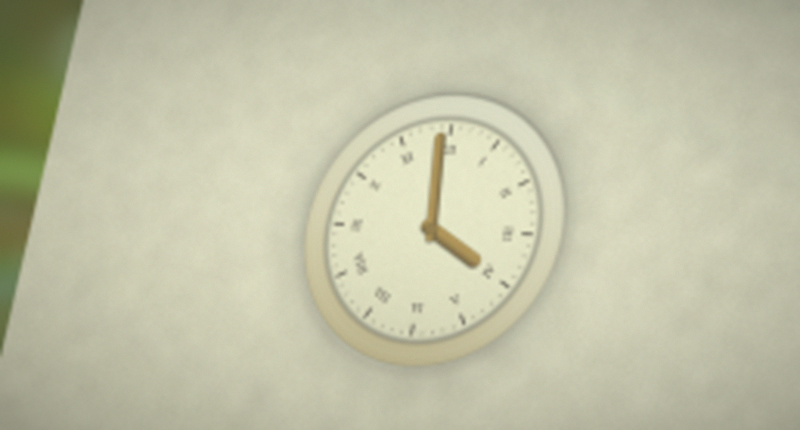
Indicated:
h=3 m=59
